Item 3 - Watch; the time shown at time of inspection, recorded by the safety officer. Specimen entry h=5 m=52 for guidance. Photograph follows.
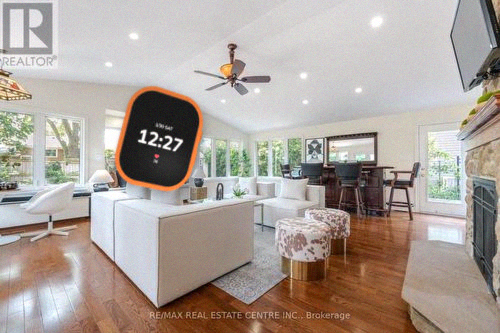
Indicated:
h=12 m=27
